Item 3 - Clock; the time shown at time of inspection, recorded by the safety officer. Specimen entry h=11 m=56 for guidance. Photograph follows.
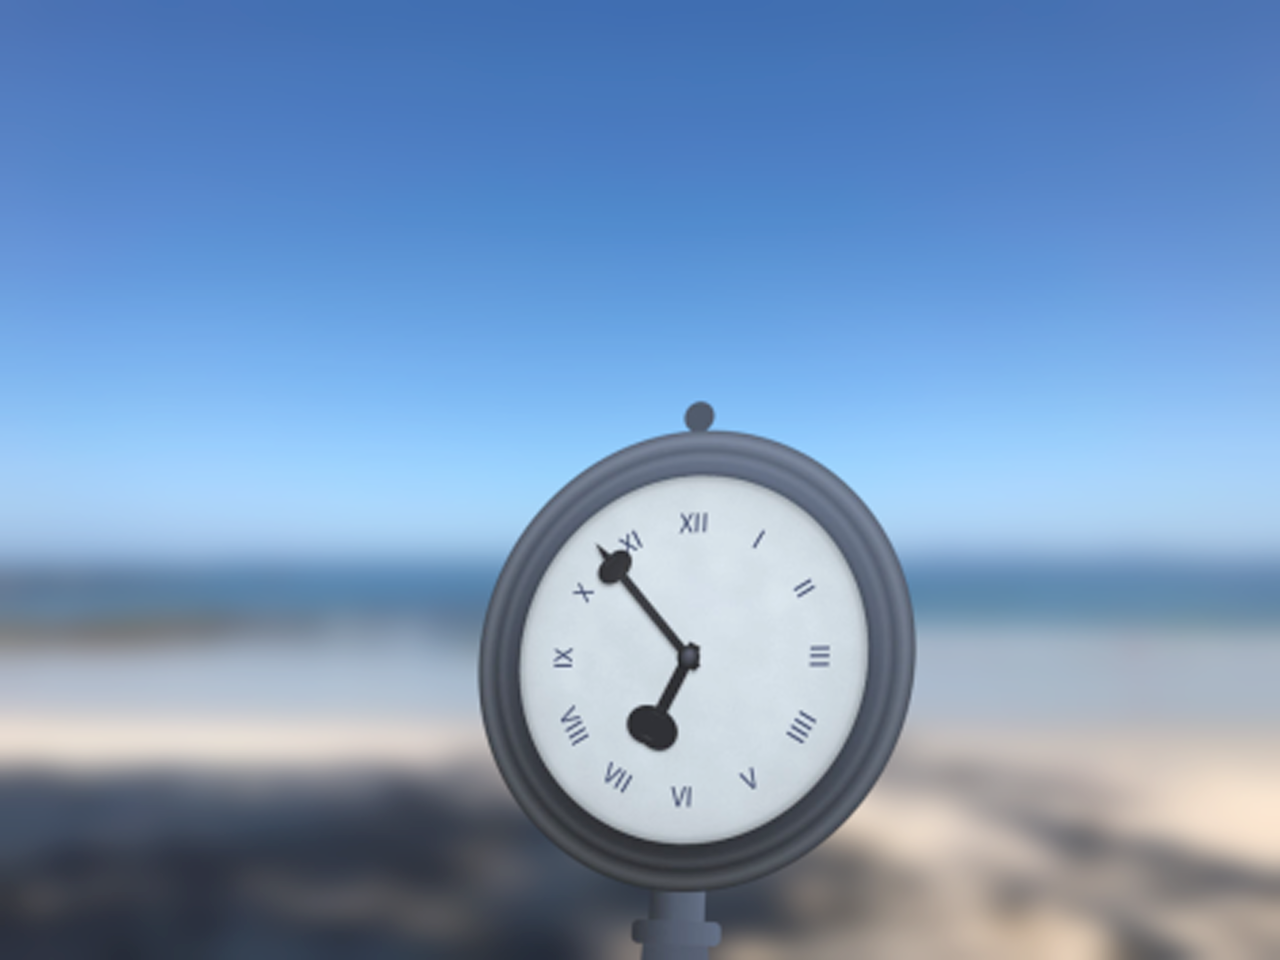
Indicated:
h=6 m=53
